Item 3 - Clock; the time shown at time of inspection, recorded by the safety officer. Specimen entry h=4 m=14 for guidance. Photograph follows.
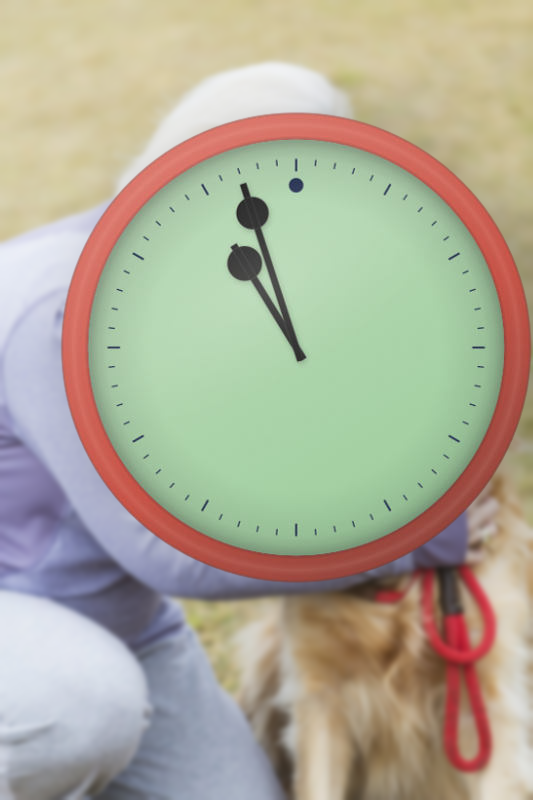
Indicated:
h=10 m=57
